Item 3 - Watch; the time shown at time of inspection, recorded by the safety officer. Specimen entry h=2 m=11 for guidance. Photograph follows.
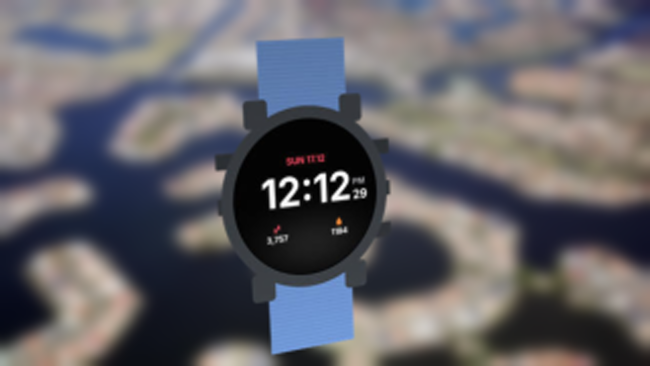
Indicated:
h=12 m=12
